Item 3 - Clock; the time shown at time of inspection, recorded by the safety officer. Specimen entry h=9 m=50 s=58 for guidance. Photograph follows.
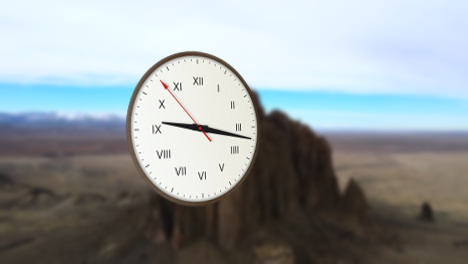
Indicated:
h=9 m=16 s=53
